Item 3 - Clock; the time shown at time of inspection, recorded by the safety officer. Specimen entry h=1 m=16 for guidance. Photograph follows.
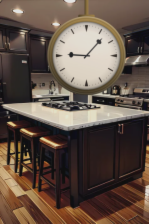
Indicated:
h=9 m=7
